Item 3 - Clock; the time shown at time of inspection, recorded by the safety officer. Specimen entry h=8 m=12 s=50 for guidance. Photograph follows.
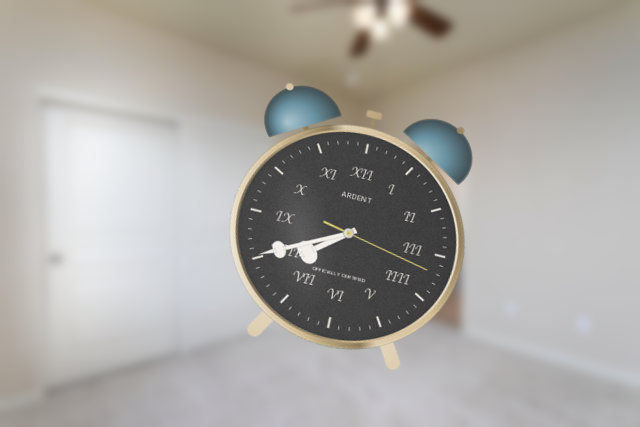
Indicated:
h=7 m=40 s=17
